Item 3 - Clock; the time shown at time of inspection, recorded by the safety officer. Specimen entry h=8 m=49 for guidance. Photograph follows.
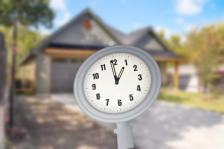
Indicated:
h=12 m=59
